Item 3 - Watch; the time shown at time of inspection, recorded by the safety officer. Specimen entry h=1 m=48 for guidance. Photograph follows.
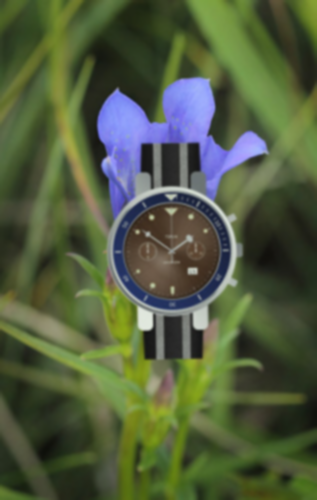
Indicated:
h=1 m=51
